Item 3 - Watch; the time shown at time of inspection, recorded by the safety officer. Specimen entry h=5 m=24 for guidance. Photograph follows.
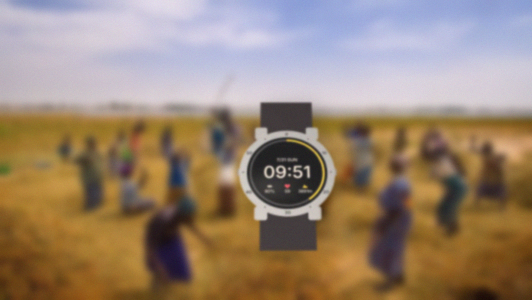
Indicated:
h=9 m=51
